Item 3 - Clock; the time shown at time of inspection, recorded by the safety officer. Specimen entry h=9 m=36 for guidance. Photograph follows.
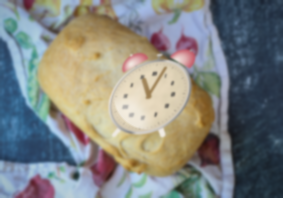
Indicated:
h=11 m=3
